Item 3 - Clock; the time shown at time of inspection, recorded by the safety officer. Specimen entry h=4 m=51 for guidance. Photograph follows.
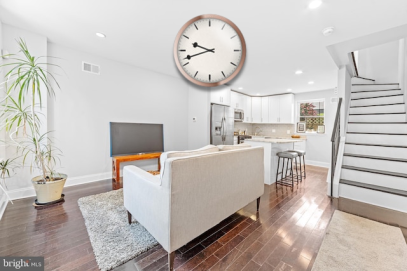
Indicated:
h=9 m=42
